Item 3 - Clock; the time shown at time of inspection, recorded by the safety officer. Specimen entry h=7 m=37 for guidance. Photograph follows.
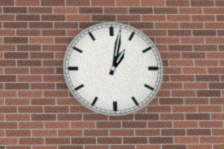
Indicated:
h=1 m=2
